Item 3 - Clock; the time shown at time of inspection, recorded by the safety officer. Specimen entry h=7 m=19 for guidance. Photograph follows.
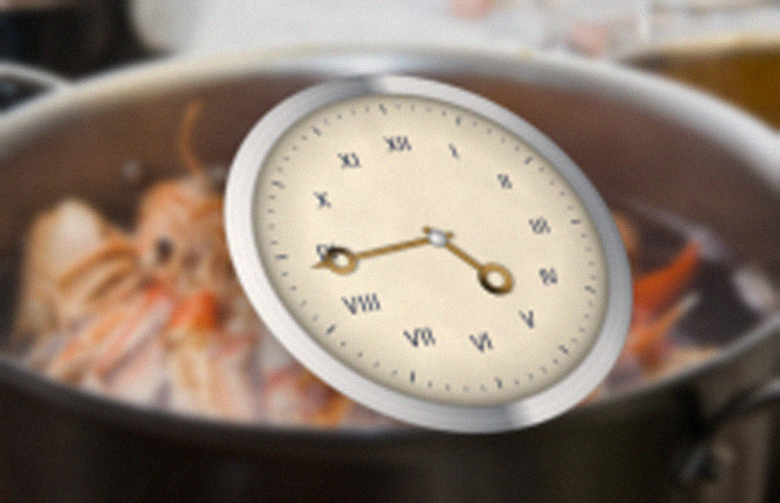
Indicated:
h=4 m=44
